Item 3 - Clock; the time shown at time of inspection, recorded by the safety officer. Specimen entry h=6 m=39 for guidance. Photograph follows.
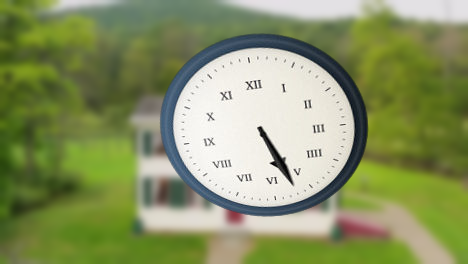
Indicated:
h=5 m=27
